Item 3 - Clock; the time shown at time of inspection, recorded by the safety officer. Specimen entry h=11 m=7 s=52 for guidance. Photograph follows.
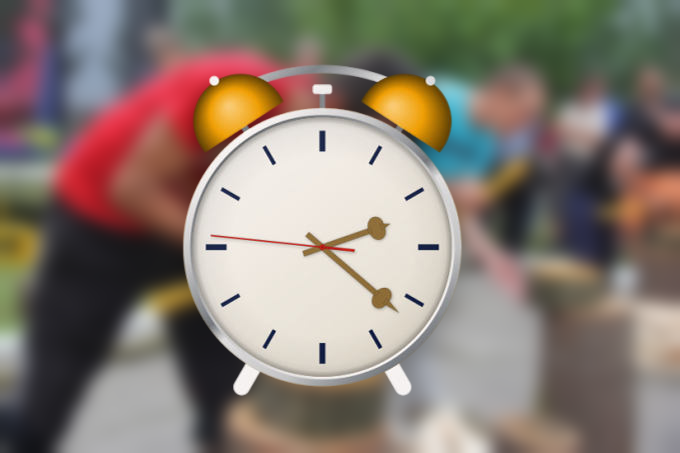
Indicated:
h=2 m=21 s=46
